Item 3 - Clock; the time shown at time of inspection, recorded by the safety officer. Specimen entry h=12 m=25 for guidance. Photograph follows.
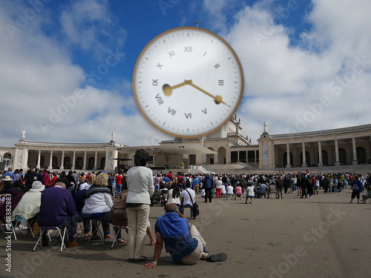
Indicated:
h=8 m=20
